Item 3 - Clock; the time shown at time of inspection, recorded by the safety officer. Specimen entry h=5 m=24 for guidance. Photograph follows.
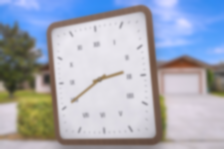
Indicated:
h=2 m=40
